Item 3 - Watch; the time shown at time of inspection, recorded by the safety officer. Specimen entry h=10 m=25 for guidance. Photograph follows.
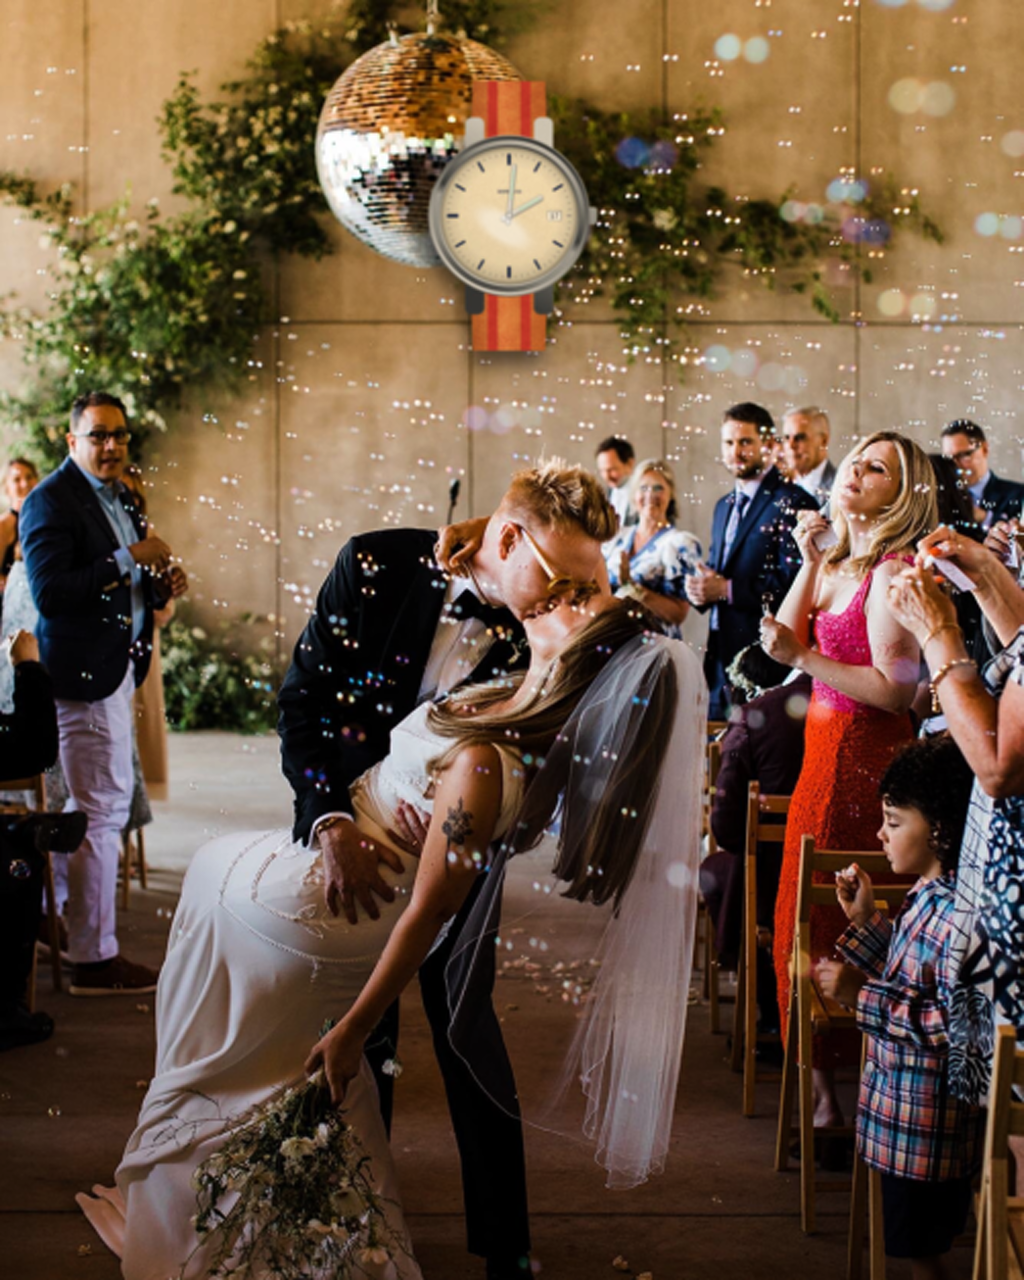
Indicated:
h=2 m=1
